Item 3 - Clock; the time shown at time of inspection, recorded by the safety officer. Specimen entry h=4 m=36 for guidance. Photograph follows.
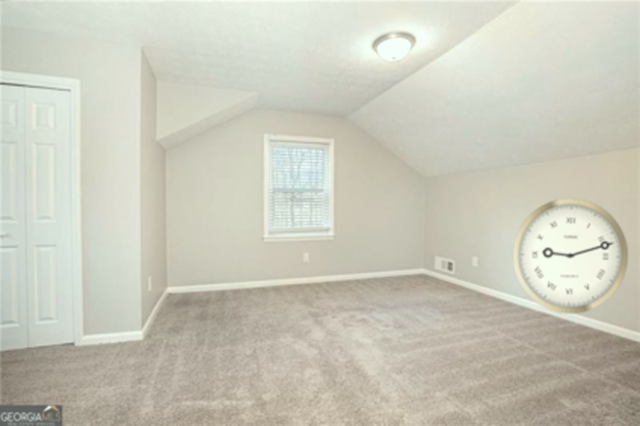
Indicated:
h=9 m=12
